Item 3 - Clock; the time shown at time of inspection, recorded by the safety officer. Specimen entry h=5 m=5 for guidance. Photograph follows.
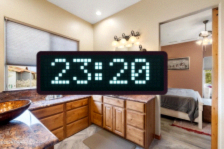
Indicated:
h=23 m=20
